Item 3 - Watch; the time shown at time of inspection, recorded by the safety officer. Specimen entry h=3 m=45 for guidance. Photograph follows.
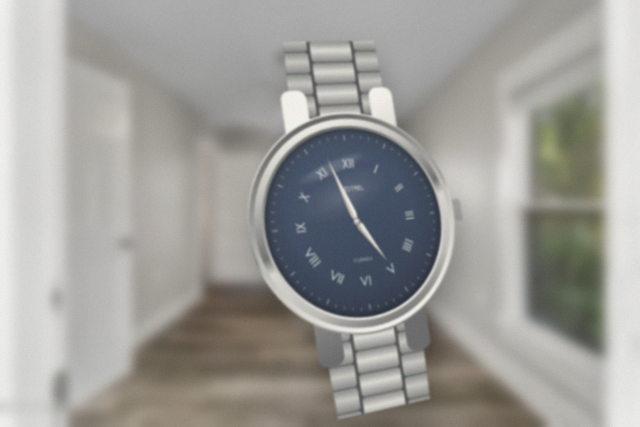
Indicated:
h=4 m=57
